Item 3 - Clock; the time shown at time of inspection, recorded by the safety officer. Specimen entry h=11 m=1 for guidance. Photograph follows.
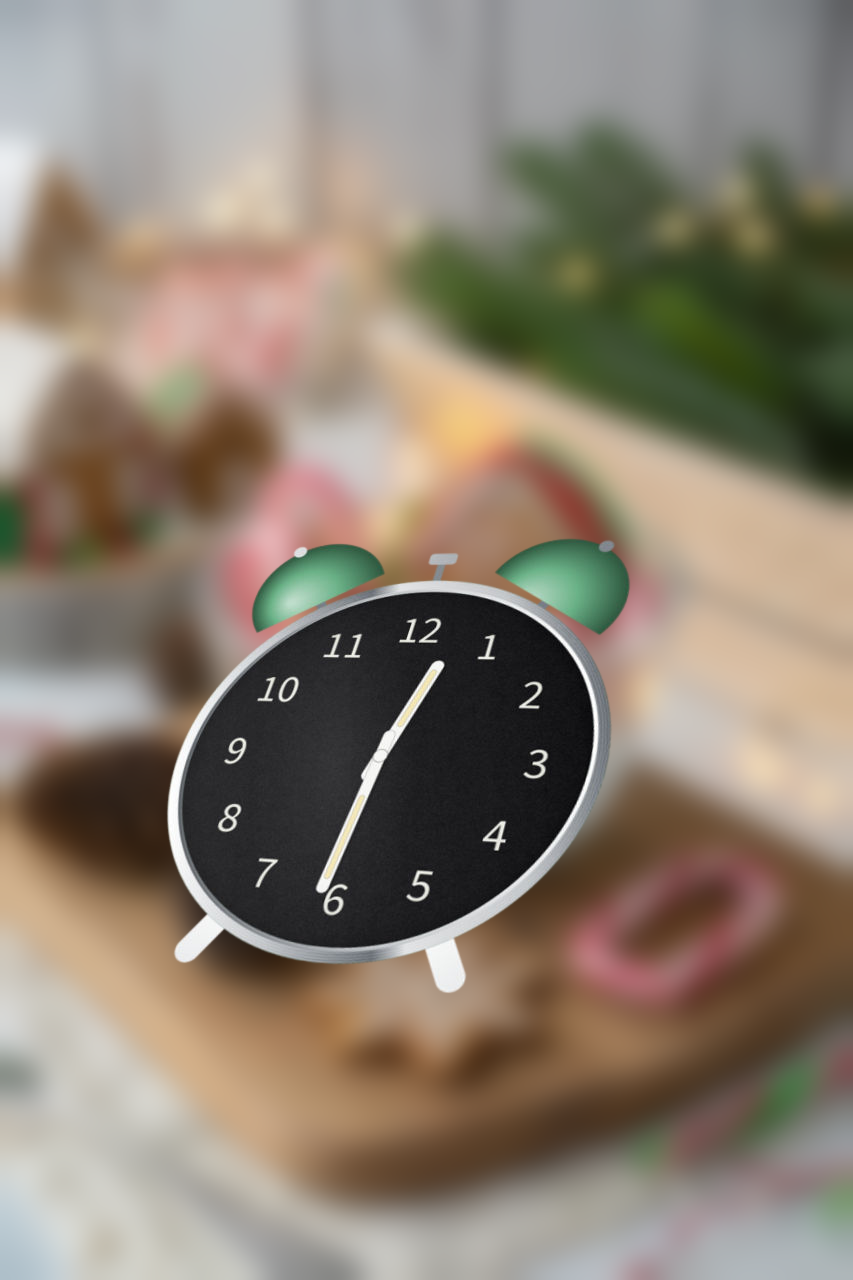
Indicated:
h=12 m=31
